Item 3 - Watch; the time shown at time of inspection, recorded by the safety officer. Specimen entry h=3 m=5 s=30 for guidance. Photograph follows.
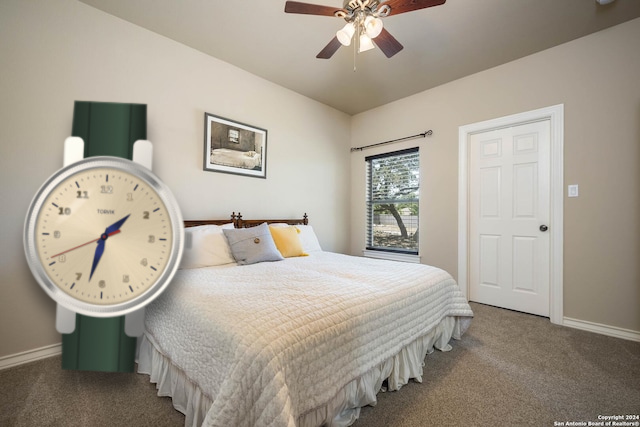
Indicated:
h=1 m=32 s=41
